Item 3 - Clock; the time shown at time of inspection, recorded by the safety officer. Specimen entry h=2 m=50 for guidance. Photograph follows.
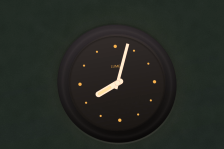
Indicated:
h=8 m=3
